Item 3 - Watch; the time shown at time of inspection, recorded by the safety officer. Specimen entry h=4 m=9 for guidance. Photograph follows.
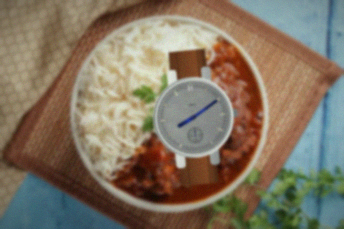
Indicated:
h=8 m=10
